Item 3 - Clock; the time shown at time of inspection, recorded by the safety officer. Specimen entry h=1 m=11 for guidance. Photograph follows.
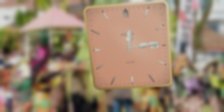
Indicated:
h=12 m=14
